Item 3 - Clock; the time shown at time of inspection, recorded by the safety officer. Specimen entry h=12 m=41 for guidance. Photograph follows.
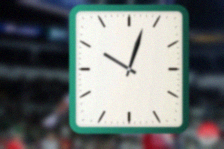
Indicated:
h=10 m=3
